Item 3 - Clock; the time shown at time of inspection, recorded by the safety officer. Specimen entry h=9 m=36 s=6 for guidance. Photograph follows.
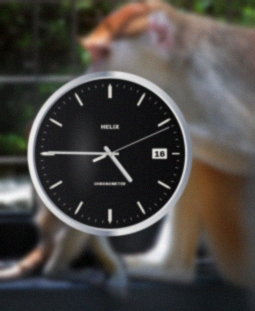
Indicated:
h=4 m=45 s=11
